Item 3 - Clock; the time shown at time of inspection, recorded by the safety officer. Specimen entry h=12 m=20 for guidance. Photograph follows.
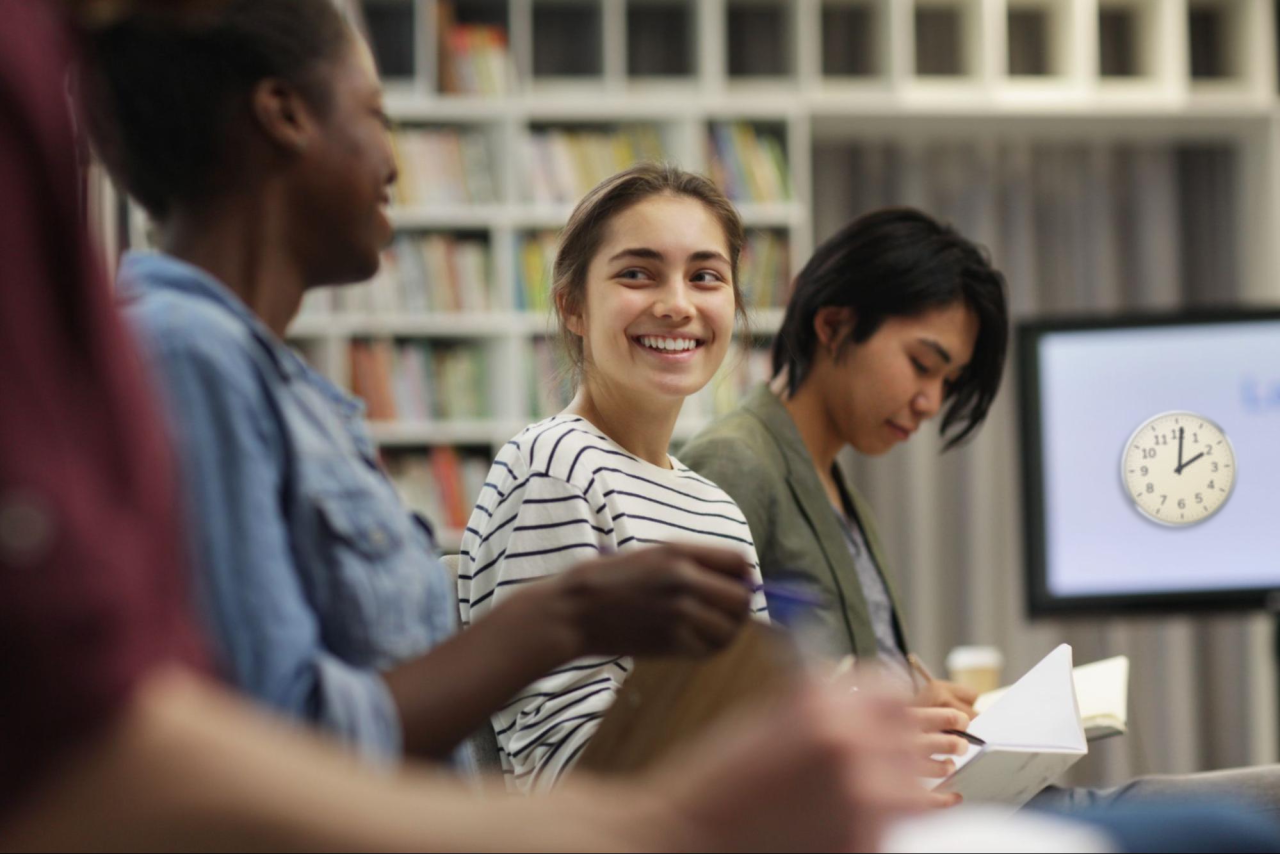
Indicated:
h=2 m=1
